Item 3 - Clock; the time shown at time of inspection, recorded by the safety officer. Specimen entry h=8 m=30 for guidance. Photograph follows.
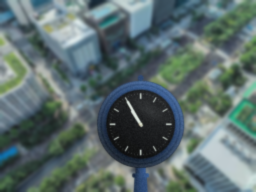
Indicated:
h=10 m=55
